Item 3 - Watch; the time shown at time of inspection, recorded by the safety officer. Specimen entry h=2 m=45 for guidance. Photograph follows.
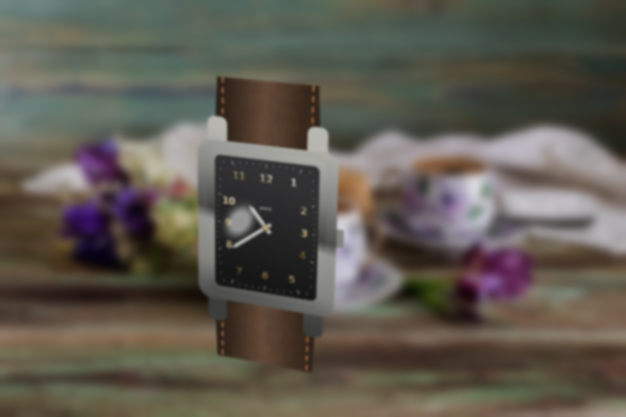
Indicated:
h=10 m=39
